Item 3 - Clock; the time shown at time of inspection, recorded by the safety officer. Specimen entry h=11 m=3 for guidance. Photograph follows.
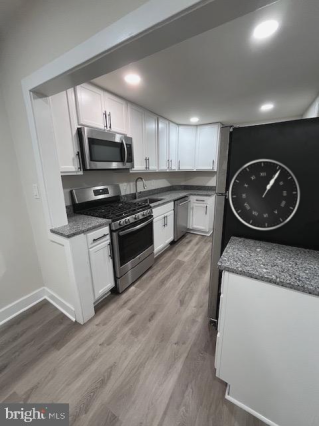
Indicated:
h=1 m=6
